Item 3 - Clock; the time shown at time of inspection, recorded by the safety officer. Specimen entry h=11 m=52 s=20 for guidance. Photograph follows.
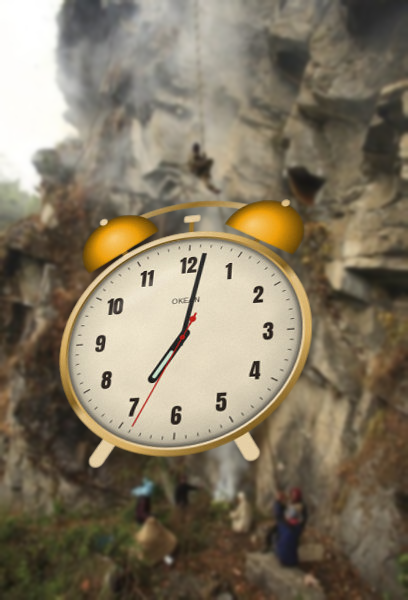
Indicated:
h=7 m=1 s=34
